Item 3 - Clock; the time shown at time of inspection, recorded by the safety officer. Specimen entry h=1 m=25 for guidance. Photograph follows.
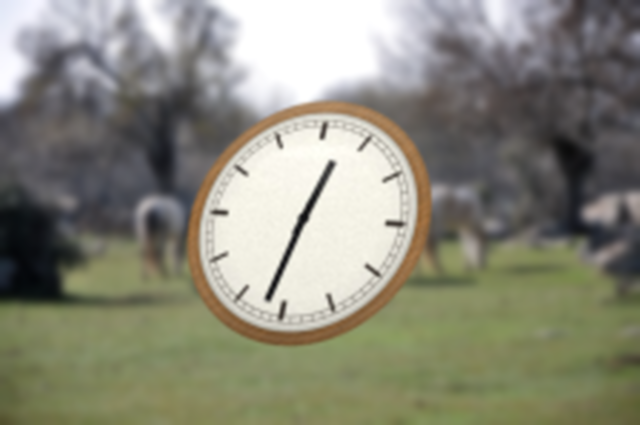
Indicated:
h=12 m=32
